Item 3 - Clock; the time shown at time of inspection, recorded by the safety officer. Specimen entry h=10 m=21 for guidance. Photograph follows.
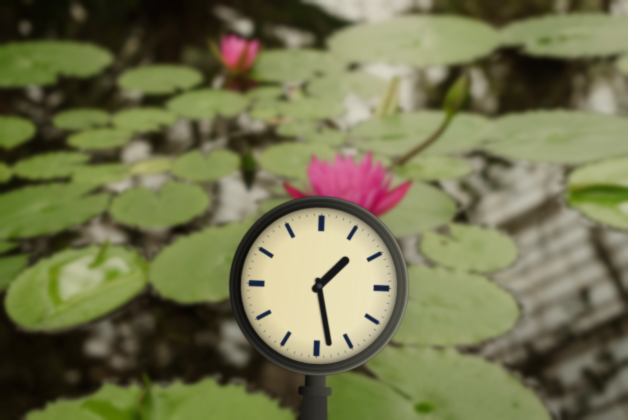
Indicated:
h=1 m=28
